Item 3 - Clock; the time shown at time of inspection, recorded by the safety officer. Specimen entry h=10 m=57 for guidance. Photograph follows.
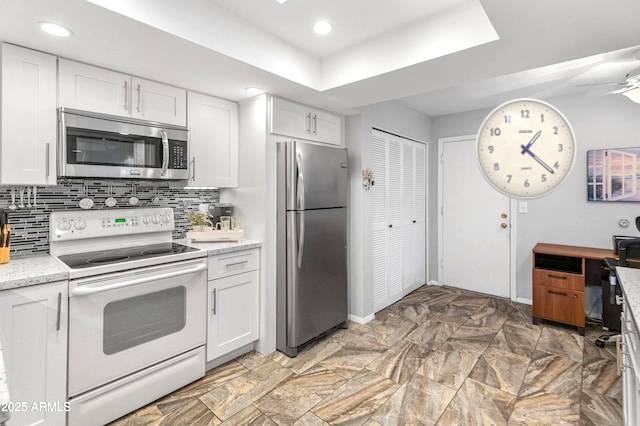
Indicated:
h=1 m=22
